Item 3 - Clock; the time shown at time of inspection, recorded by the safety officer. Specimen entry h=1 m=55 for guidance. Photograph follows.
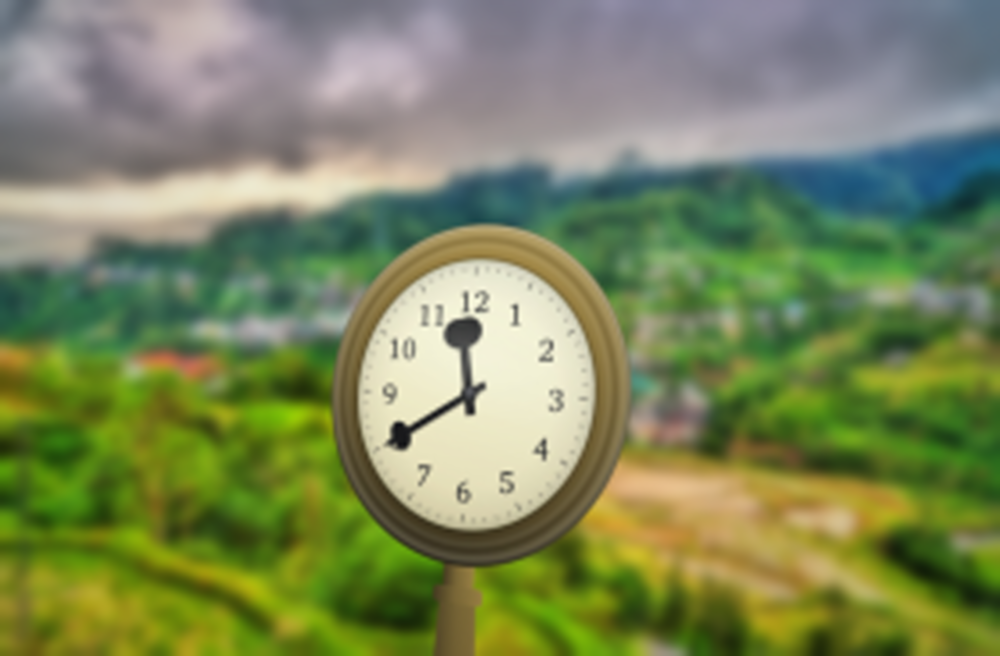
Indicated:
h=11 m=40
